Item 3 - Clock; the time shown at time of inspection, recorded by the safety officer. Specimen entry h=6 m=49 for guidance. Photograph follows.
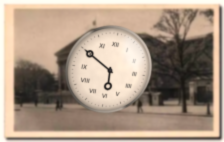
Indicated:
h=5 m=50
